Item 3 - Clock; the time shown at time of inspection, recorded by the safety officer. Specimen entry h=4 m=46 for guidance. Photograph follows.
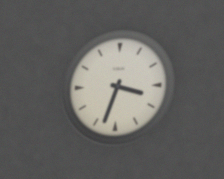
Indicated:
h=3 m=33
